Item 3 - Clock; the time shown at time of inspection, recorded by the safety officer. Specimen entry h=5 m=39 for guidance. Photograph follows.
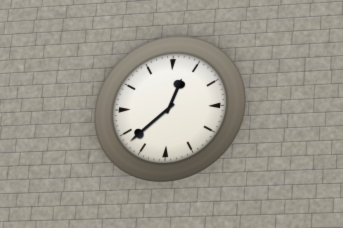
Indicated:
h=12 m=38
